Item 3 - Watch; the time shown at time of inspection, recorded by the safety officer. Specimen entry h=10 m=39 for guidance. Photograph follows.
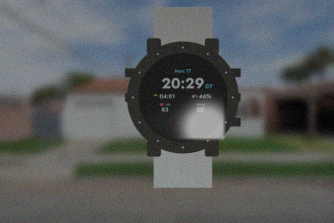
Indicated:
h=20 m=29
